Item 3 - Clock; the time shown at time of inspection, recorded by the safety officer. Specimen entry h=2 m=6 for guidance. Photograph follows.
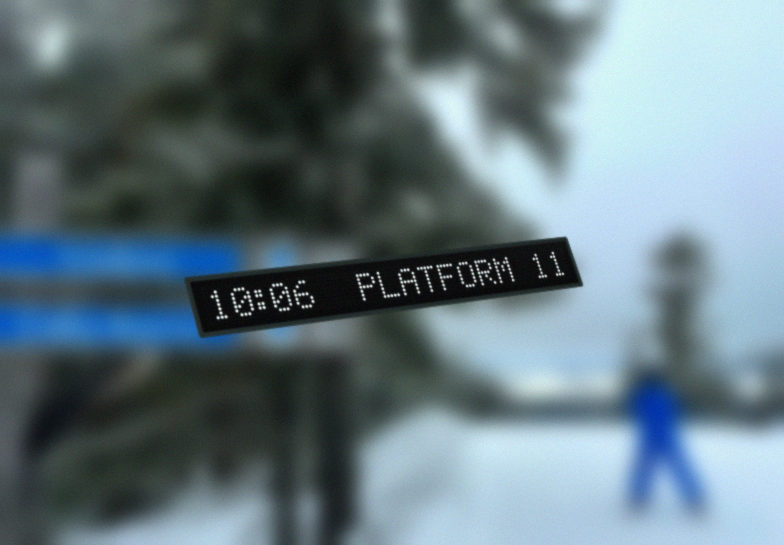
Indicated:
h=10 m=6
